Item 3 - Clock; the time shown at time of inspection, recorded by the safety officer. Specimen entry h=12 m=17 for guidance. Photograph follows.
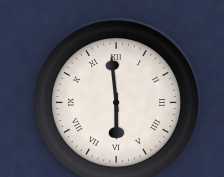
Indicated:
h=5 m=59
